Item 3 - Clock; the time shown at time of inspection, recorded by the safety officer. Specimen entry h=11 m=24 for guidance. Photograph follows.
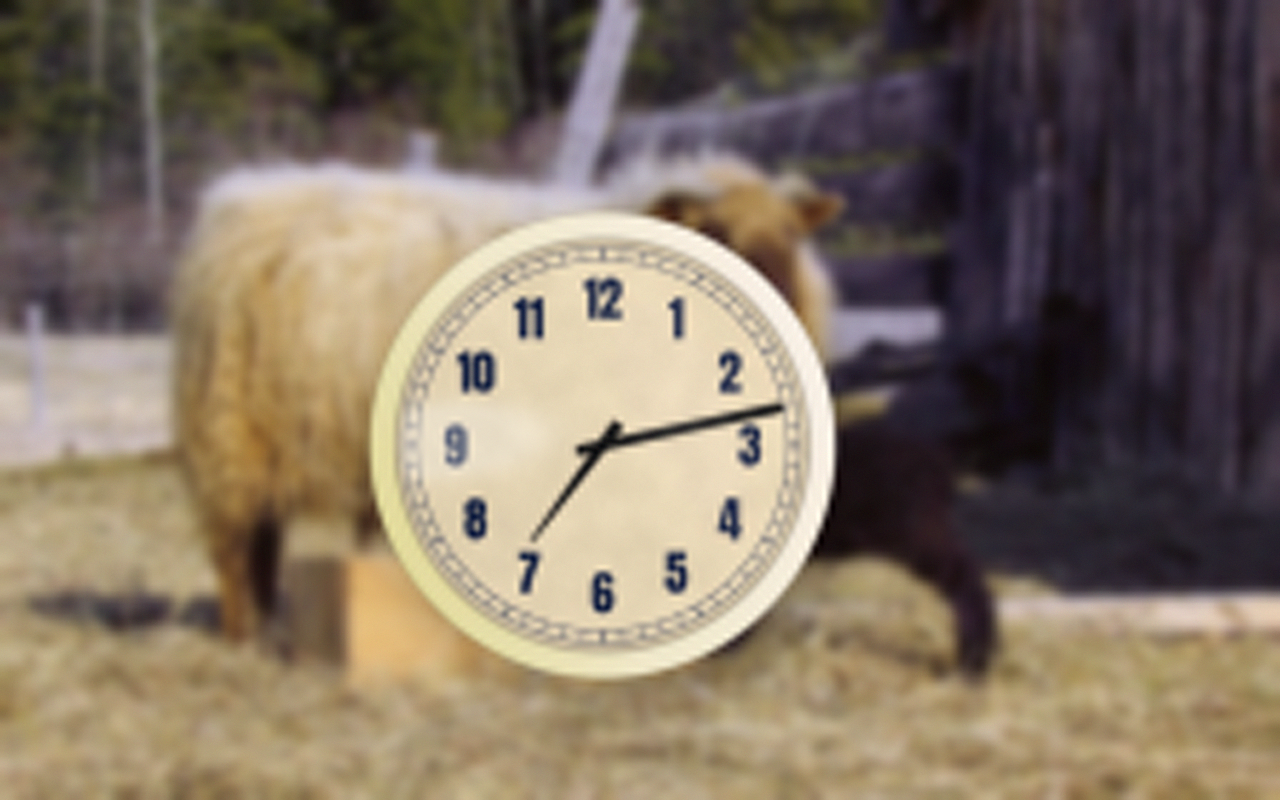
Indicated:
h=7 m=13
